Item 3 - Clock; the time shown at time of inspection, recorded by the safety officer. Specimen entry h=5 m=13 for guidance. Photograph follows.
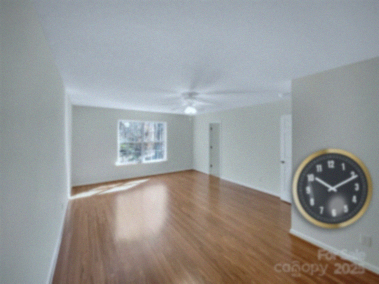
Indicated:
h=10 m=11
